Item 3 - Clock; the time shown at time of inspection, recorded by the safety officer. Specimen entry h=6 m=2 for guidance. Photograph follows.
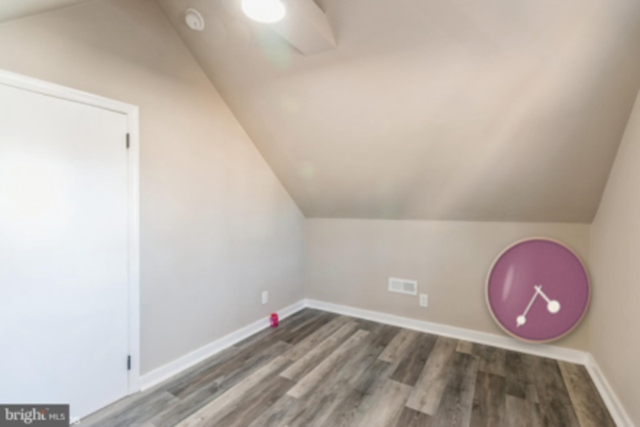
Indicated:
h=4 m=35
